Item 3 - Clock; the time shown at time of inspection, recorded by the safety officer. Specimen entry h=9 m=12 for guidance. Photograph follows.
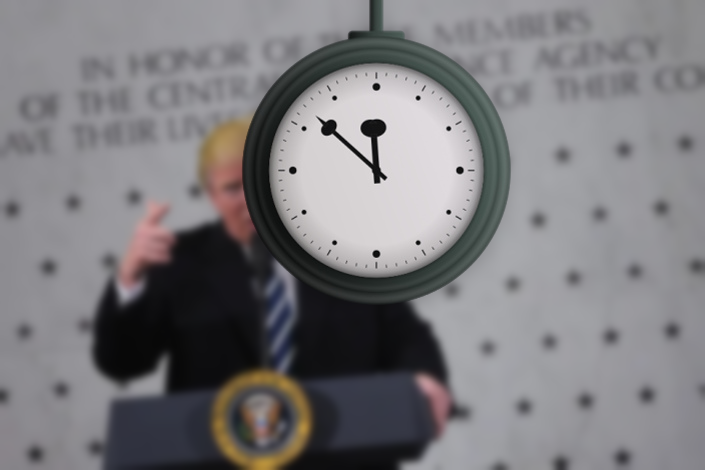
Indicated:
h=11 m=52
